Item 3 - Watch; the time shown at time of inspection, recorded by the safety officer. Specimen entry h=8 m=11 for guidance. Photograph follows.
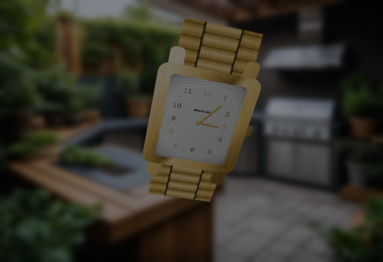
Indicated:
h=3 m=6
